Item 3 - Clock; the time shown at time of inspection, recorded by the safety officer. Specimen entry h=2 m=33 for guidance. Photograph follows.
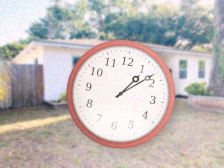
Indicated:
h=1 m=8
